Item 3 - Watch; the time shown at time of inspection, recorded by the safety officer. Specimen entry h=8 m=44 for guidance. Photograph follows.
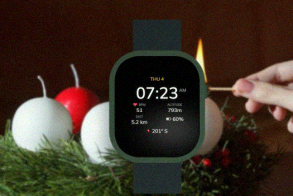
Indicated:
h=7 m=23
